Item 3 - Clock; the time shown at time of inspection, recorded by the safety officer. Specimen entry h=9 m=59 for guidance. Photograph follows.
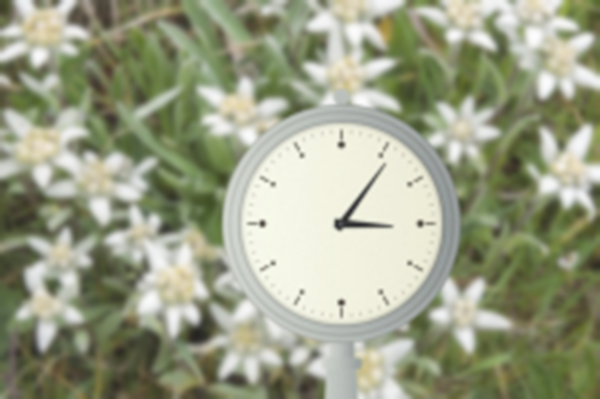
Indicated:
h=3 m=6
